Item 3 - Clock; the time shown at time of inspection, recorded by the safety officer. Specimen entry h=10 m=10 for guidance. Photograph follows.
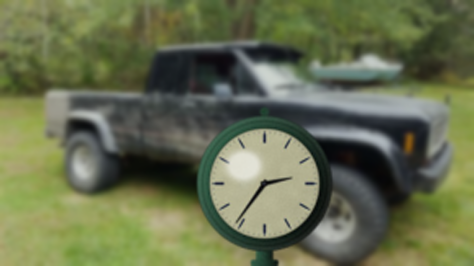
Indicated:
h=2 m=36
